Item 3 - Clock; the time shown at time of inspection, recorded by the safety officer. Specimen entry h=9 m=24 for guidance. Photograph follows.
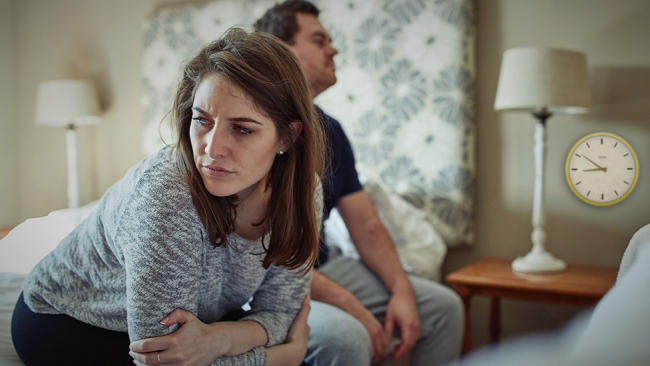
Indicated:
h=8 m=51
